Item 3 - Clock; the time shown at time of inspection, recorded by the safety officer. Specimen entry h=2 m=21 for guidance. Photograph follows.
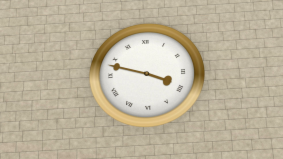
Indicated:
h=3 m=48
